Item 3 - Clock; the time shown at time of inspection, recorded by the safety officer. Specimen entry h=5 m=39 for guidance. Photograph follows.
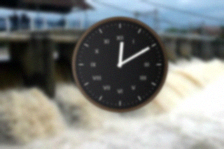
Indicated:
h=12 m=10
